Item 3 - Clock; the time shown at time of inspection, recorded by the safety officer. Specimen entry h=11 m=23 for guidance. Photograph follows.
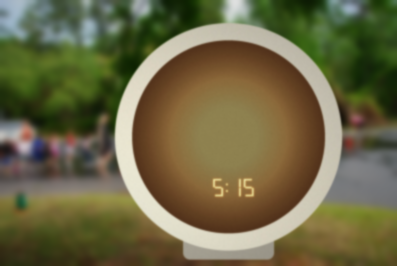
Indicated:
h=5 m=15
